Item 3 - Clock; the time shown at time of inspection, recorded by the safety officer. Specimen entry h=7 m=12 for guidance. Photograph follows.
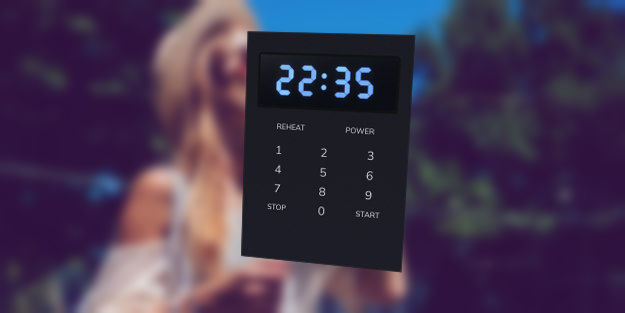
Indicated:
h=22 m=35
